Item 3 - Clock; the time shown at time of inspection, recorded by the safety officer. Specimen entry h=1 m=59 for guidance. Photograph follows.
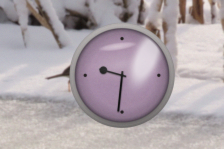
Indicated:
h=9 m=31
